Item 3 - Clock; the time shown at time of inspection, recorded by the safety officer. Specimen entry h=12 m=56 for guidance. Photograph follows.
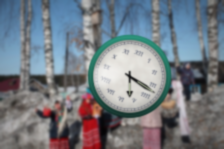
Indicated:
h=5 m=17
